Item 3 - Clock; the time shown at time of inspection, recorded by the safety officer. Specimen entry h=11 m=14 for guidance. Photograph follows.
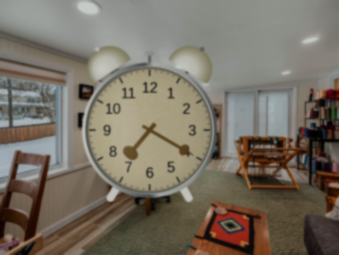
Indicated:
h=7 m=20
